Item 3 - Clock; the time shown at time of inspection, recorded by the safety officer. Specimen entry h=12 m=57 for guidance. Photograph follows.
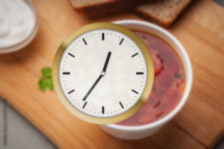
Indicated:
h=12 m=36
